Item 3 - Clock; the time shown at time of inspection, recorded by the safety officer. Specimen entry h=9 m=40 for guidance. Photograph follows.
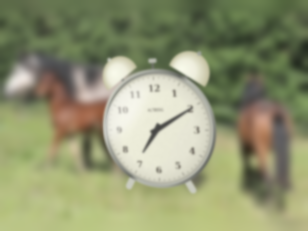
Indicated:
h=7 m=10
